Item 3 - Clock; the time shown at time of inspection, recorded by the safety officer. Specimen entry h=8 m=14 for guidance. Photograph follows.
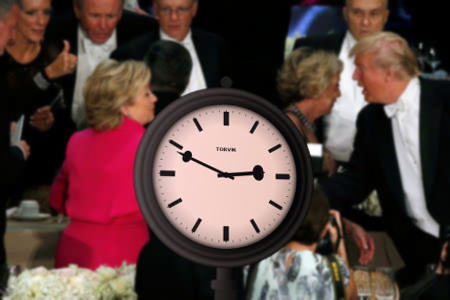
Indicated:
h=2 m=49
